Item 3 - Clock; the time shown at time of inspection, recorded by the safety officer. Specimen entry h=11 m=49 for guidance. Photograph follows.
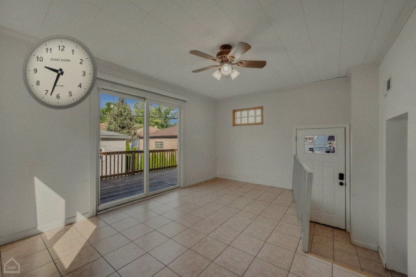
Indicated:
h=9 m=33
